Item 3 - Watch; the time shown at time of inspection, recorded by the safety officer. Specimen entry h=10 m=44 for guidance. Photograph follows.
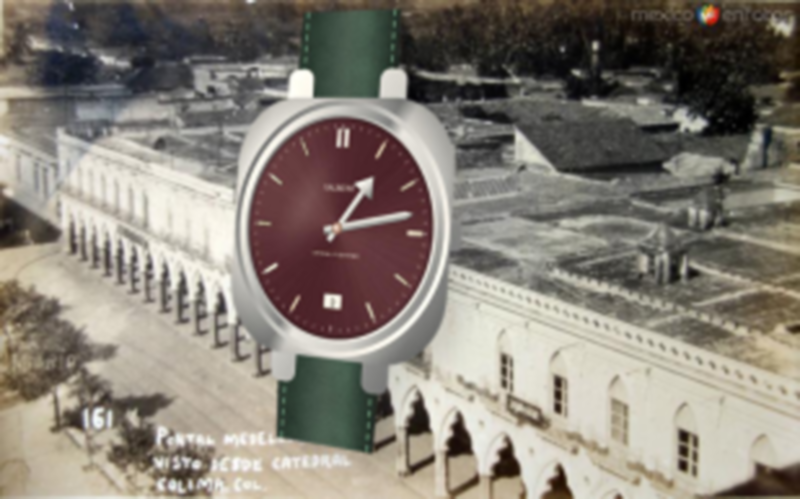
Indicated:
h=1 m=13
